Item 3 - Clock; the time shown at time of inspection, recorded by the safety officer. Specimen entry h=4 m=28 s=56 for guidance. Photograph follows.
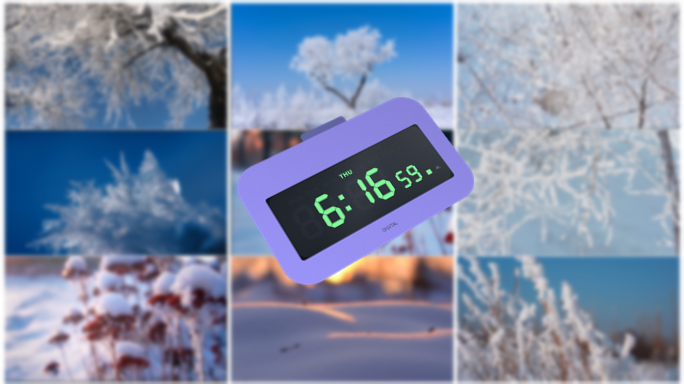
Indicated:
h=6 m=16 s=59
